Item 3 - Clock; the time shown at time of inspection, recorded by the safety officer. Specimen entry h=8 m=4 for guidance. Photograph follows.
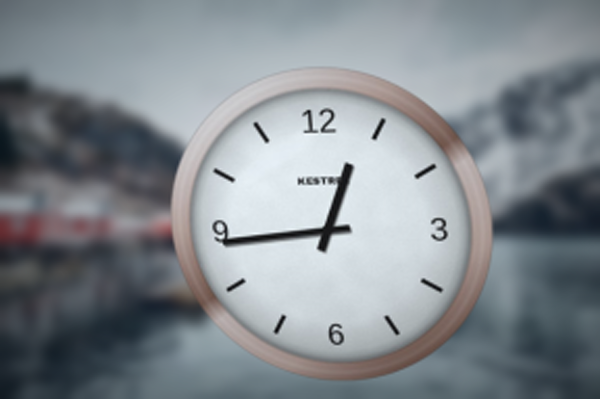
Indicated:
h=12 m=44
